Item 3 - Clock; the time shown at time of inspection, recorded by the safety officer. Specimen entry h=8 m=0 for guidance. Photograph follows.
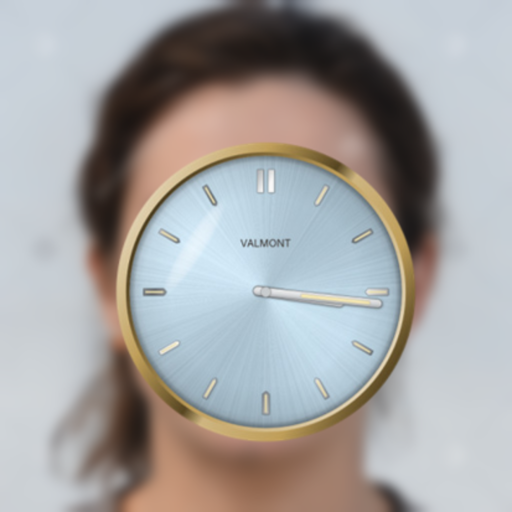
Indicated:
h=3 m=16
